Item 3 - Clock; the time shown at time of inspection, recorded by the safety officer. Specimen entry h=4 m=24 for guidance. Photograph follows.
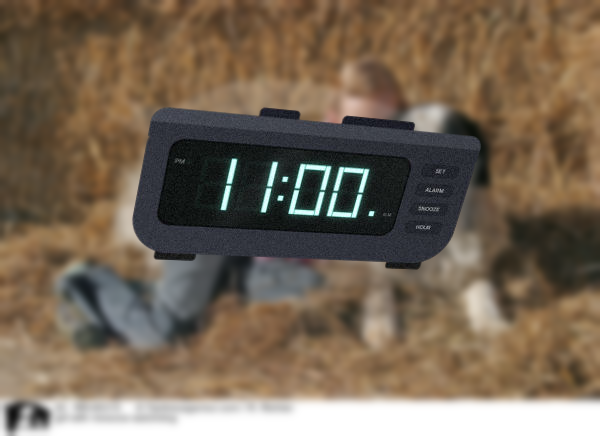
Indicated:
h=11 m=0
